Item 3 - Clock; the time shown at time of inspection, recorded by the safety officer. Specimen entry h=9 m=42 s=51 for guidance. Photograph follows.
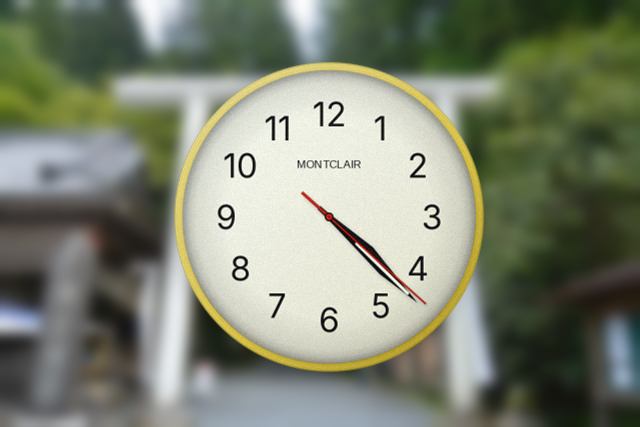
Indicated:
h=4 m=22 s=22
